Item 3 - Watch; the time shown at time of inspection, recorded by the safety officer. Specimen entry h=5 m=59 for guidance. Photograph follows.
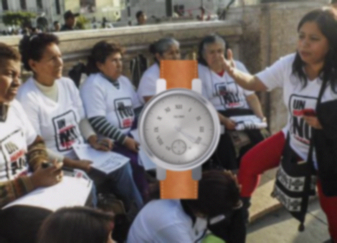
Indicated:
h=4 m=20
